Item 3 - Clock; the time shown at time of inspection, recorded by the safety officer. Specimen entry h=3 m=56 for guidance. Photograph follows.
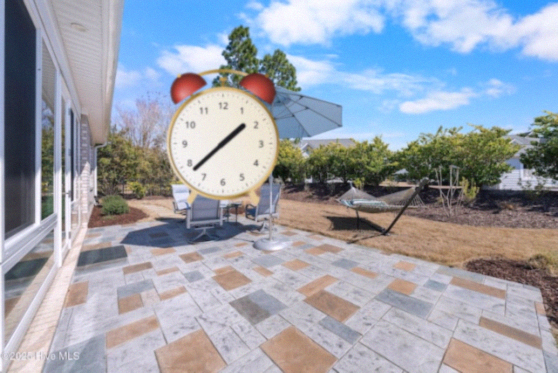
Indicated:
h=1 m=38
